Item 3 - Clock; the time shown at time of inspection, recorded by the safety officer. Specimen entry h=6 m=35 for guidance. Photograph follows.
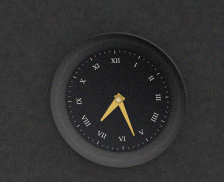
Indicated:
h=7 m=27
